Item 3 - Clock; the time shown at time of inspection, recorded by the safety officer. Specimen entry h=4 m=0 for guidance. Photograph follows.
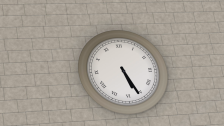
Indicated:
h=5 m=26
